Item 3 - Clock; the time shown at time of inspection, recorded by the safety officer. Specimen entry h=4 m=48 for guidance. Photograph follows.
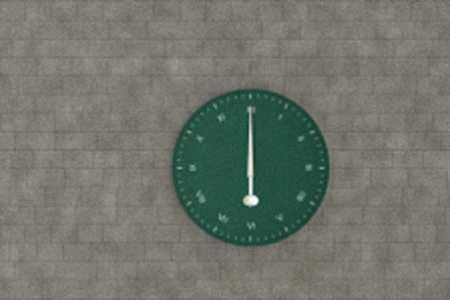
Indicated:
h=6 m=0
